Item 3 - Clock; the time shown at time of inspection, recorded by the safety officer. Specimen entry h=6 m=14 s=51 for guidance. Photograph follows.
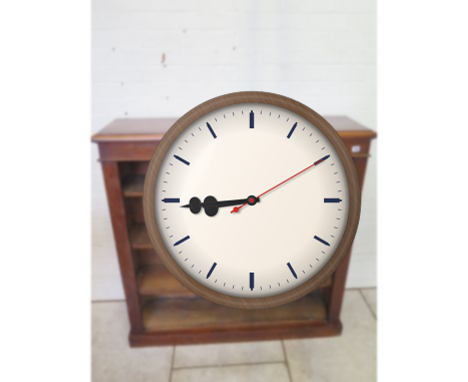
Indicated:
h=8 m=44 s=10
